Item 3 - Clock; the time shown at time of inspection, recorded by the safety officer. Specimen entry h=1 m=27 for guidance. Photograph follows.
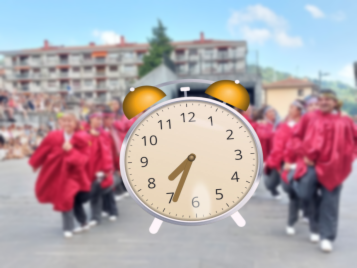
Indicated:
h=7 m=34
